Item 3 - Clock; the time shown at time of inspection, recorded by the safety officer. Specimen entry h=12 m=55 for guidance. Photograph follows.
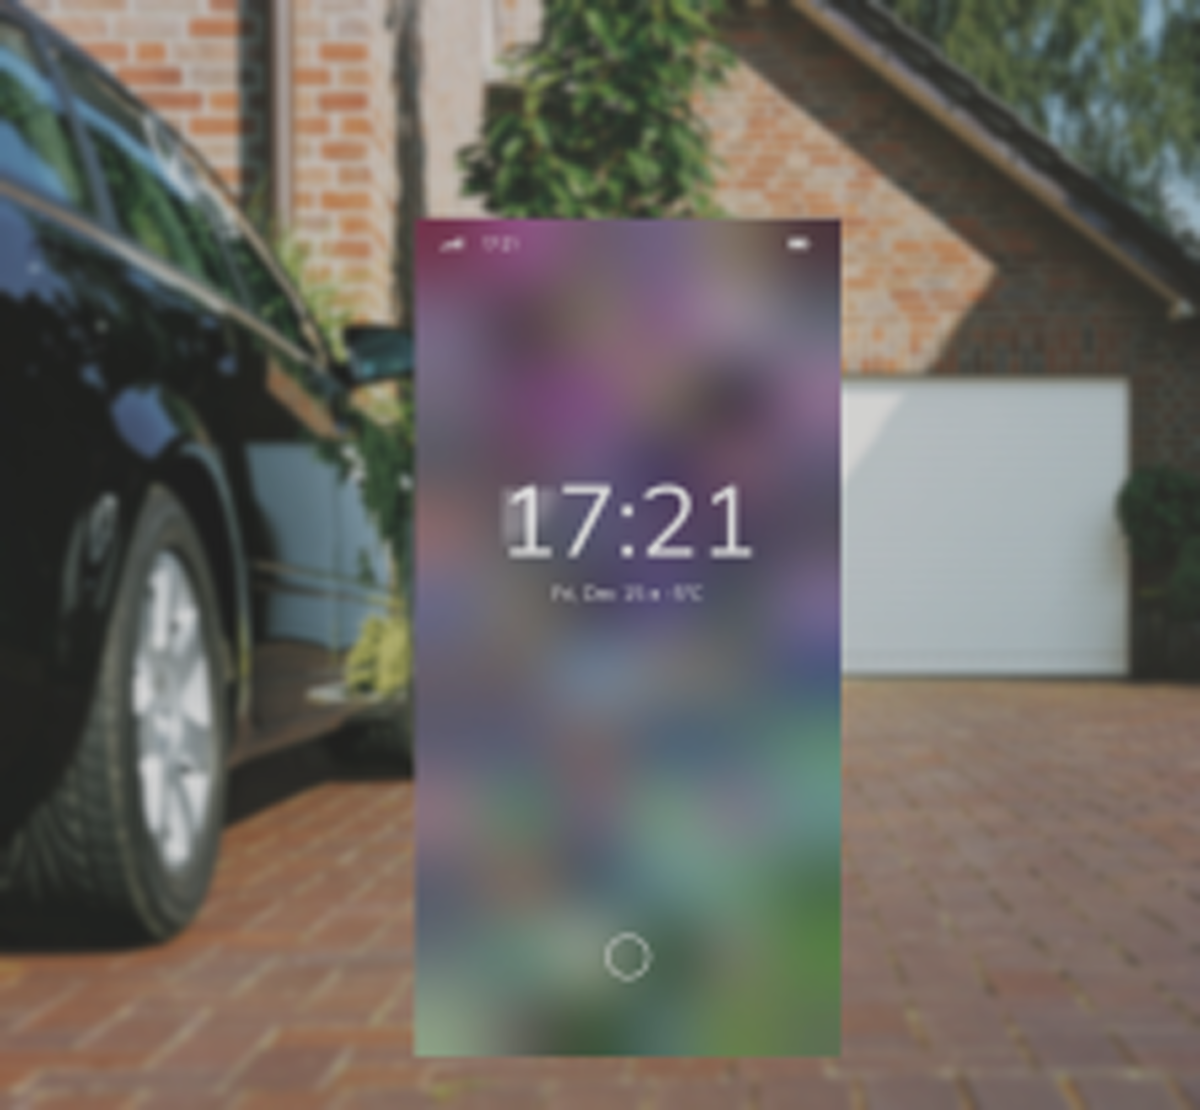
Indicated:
h=17 m=21
